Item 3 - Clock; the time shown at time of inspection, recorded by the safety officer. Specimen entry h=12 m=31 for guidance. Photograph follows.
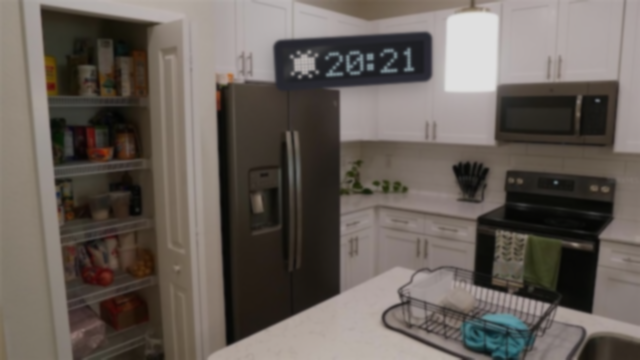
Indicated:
h=20 m=21
